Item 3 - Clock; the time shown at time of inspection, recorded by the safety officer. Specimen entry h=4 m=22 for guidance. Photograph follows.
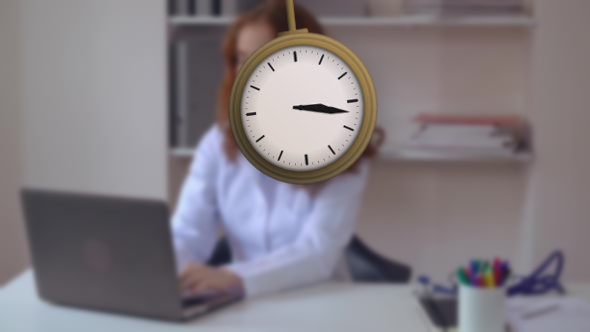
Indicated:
h=3 m=17
